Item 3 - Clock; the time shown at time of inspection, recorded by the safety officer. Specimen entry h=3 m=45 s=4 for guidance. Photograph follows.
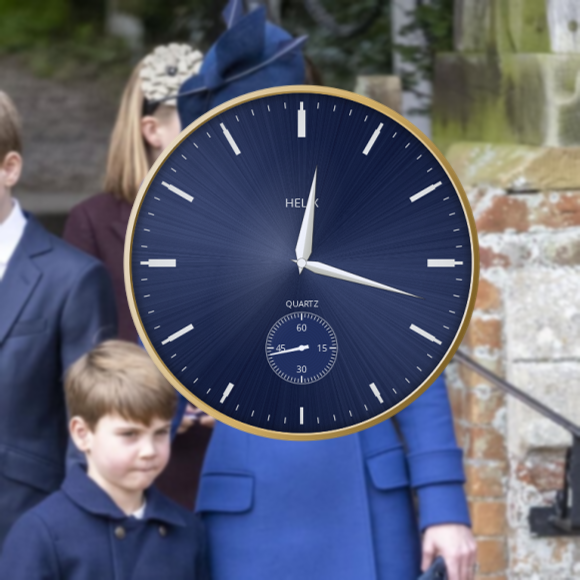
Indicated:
h=12 m=17 s=43
